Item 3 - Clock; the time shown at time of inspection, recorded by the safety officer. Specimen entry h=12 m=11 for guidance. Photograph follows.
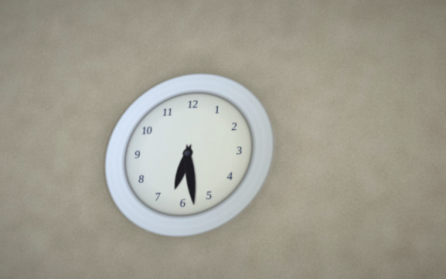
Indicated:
h=6 m=28
